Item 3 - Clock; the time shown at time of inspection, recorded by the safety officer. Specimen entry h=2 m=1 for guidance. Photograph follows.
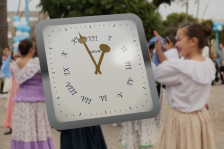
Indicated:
h=12 m=57
